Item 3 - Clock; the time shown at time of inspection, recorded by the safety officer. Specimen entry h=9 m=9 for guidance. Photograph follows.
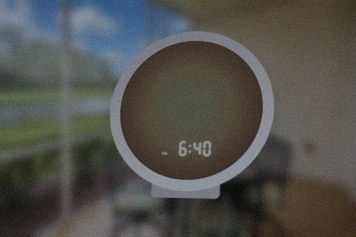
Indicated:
h=6 m=40
